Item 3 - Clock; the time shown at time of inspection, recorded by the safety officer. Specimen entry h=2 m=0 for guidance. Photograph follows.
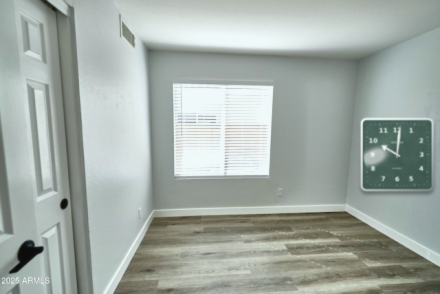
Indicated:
h=10 m=1
